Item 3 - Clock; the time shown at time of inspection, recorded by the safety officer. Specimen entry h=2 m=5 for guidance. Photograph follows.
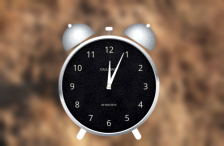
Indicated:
h=12 m=4
